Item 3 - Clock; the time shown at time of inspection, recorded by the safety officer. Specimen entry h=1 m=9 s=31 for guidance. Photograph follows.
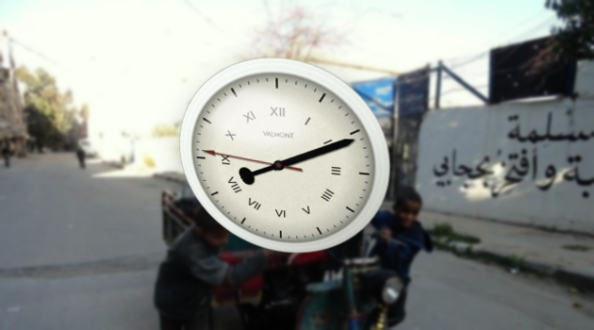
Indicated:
h=8 m=10 s=46
